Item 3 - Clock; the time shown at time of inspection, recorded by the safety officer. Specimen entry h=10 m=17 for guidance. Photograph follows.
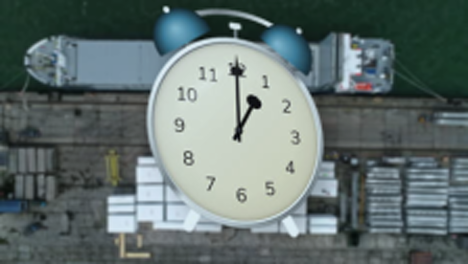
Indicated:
h=1 m=0
